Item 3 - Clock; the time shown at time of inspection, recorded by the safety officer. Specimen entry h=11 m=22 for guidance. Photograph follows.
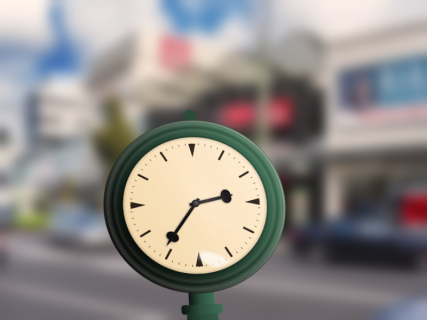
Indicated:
h=2 m=36
